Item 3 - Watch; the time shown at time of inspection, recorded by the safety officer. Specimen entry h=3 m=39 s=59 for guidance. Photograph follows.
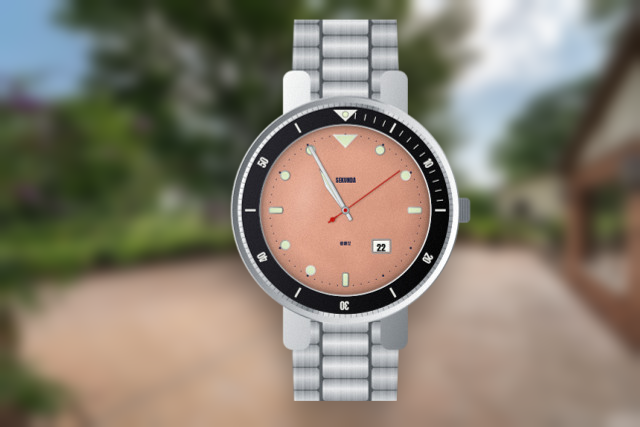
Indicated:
h=10 m=55 s=9
